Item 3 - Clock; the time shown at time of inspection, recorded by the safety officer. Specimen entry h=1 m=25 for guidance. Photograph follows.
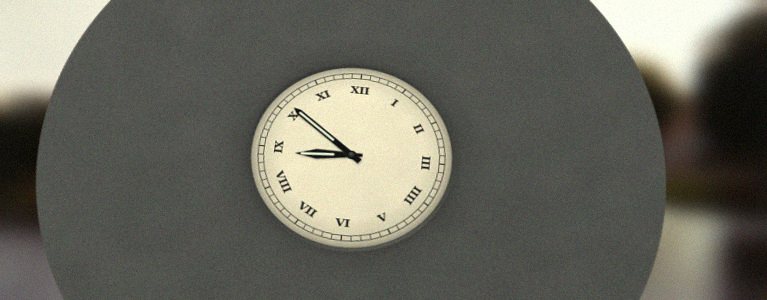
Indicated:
h=8 m=51
